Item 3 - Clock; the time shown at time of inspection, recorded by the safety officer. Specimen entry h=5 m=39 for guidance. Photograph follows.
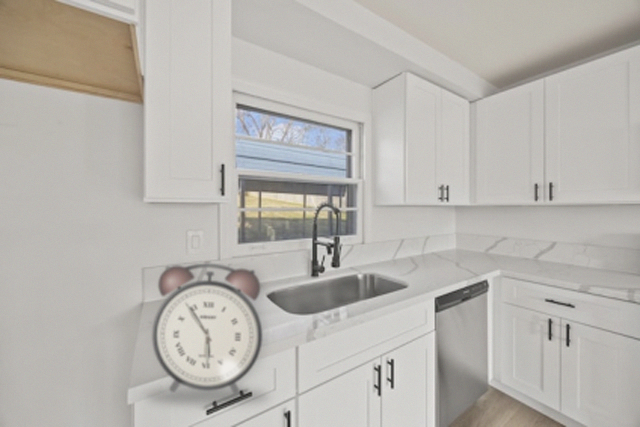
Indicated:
h=5 m=54
